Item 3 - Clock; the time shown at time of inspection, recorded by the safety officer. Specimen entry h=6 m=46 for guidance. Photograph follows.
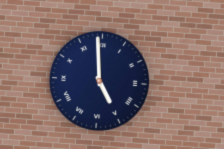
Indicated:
h=4 m=59
